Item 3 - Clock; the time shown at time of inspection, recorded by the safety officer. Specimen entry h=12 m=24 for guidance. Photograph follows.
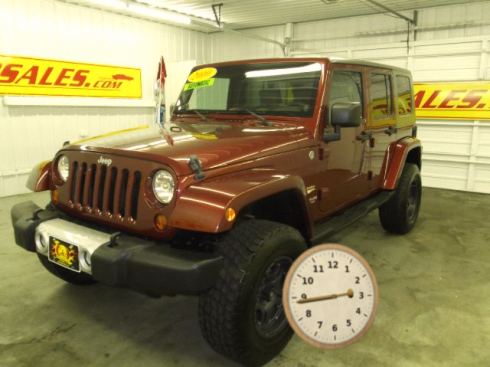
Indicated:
h=2 m=44
